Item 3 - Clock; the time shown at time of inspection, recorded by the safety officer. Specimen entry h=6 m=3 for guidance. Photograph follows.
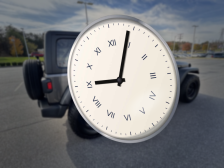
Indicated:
h=9 m=4
